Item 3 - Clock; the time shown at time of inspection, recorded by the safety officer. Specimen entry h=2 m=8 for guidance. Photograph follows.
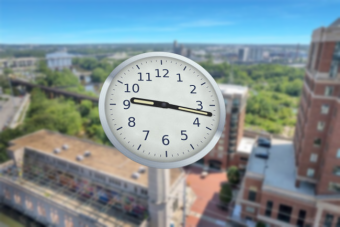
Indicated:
h=9 m=17
